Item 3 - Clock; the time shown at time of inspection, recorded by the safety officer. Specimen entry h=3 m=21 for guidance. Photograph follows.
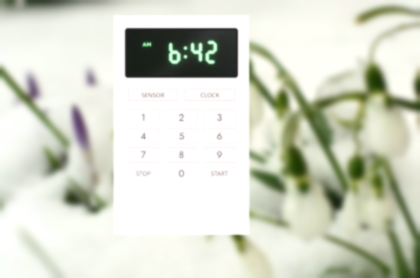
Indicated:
h=6 m=42
